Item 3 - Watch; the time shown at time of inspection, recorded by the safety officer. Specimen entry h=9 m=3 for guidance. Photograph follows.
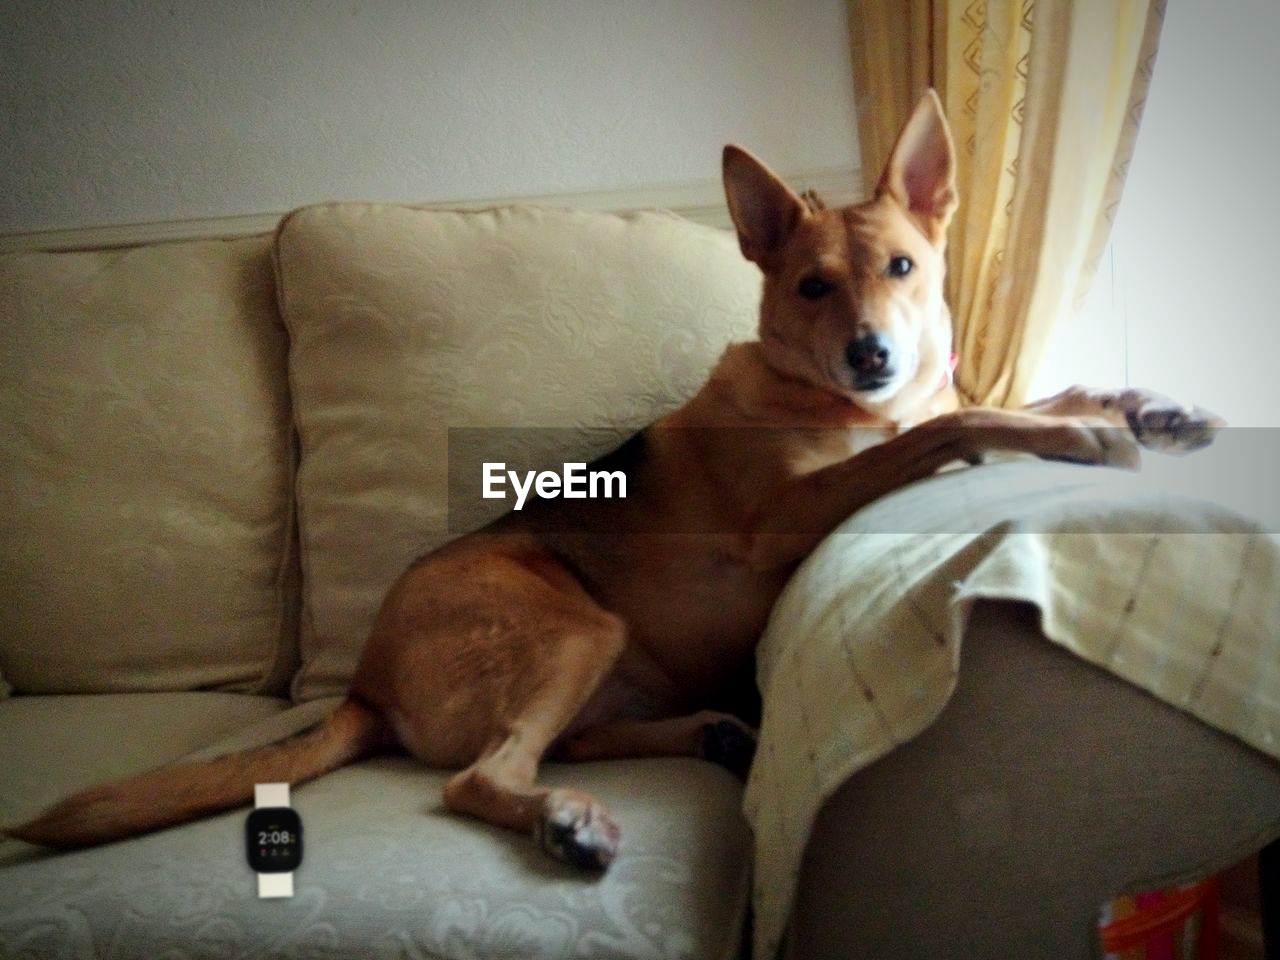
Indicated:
h=2 m=8
